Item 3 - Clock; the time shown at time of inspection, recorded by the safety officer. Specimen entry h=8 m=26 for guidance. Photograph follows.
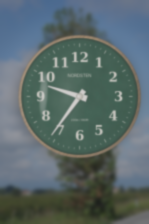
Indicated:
h=9 m=36
